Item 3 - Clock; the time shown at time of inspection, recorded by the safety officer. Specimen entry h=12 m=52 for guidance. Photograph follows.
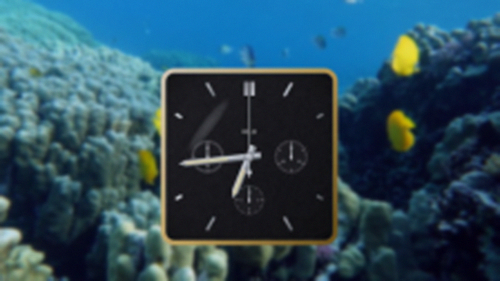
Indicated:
h=6 m=44
